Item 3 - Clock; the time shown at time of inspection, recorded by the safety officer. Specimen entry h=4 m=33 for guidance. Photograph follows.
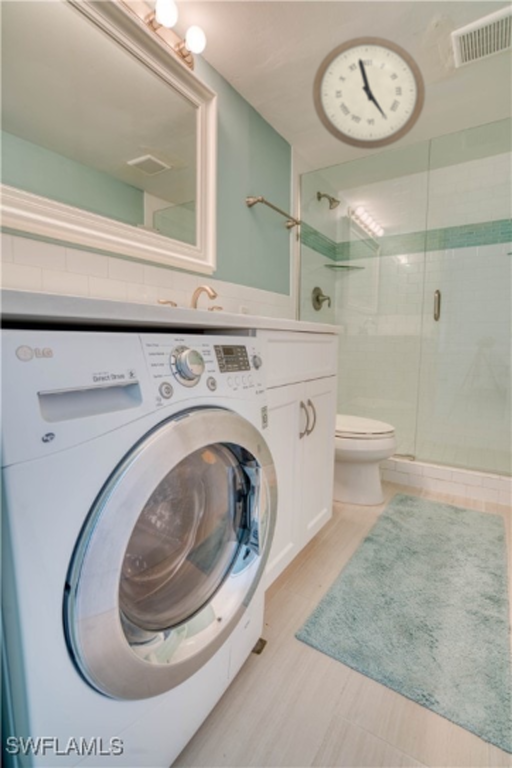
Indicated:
h=4 m=58
